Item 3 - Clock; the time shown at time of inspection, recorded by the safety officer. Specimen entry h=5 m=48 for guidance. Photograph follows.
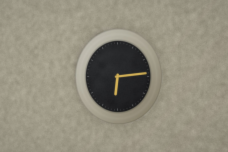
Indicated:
h=6 m=14
